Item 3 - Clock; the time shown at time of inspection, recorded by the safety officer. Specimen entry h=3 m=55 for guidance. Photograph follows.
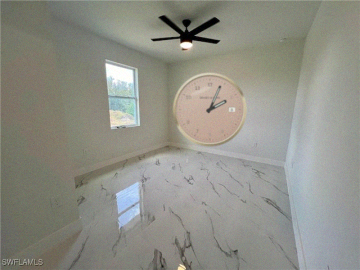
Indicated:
h=2 m=4
